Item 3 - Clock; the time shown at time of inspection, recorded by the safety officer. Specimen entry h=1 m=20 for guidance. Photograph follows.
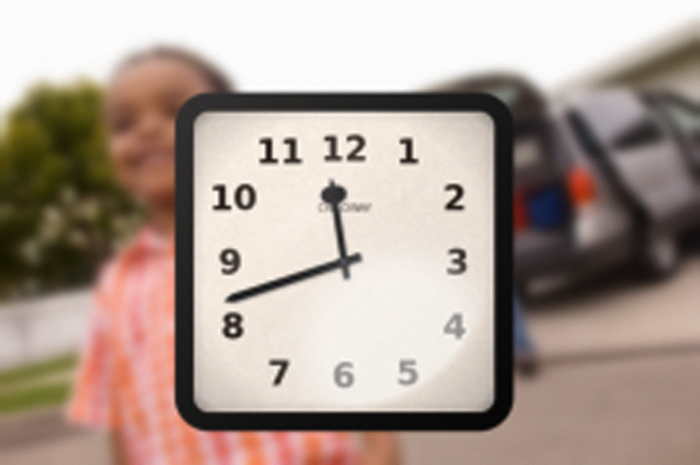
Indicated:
h=11 m=42
